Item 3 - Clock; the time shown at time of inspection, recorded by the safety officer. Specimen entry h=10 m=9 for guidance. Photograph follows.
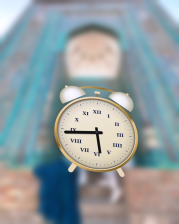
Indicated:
h=5 m=44
